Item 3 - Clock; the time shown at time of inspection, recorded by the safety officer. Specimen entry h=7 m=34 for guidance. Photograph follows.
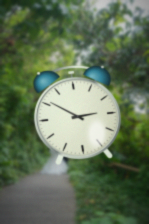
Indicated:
h=2 m=51
